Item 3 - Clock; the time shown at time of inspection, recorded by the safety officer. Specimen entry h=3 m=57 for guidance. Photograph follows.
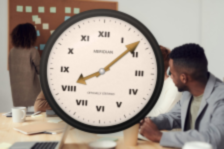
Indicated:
h=8 m=8
